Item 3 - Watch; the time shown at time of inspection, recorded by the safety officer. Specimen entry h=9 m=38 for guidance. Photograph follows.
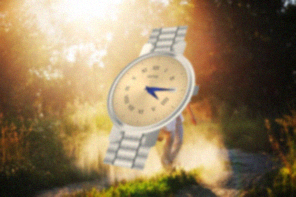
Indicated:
h=4 m=15
